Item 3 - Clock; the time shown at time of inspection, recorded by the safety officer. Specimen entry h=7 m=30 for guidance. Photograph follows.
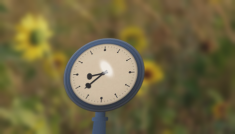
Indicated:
h=8 m=38
